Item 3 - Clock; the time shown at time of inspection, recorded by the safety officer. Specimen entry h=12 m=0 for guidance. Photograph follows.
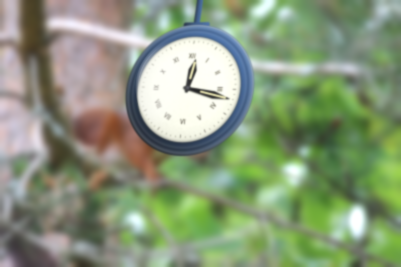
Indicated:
h=12 m=17
